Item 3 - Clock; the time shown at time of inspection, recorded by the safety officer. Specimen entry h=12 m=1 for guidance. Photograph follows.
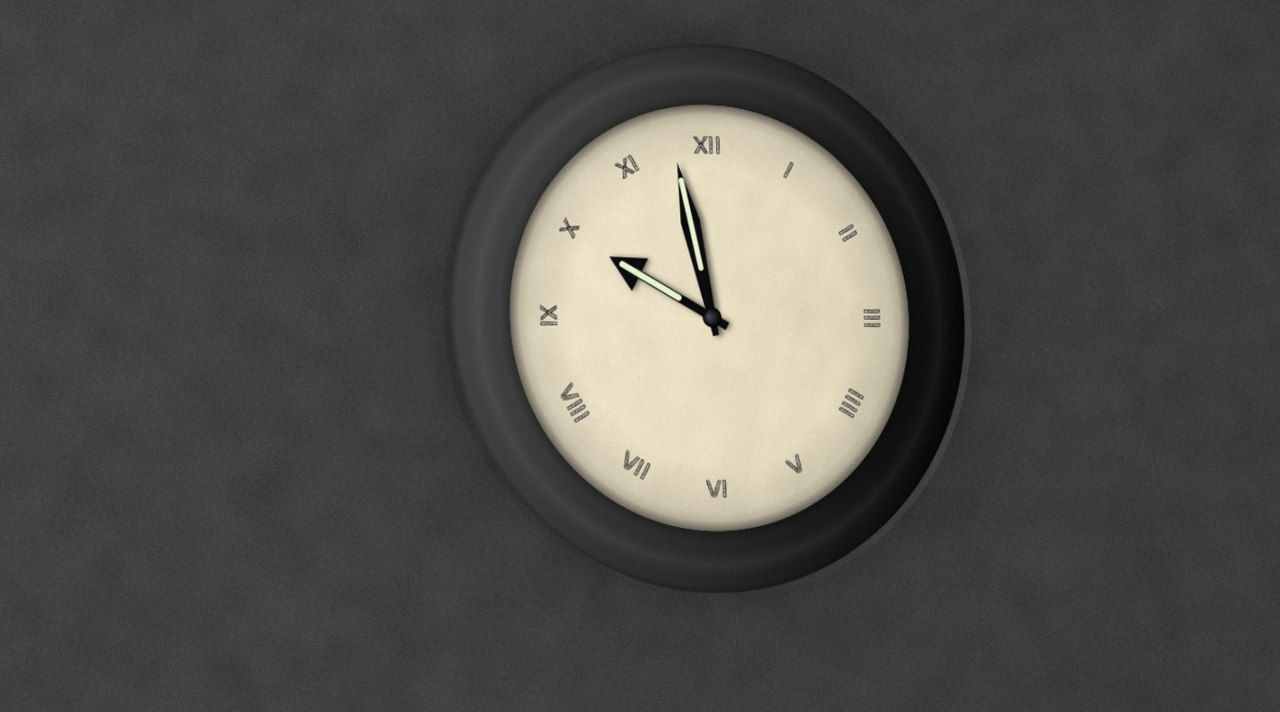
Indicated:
h=9 m=58
